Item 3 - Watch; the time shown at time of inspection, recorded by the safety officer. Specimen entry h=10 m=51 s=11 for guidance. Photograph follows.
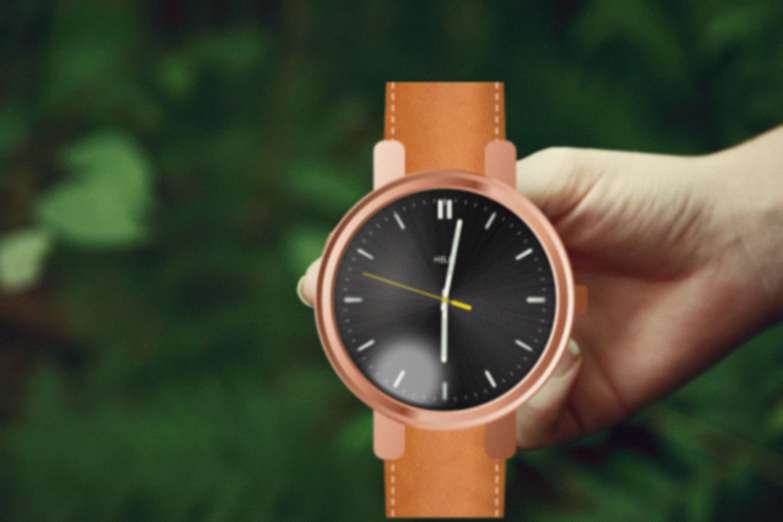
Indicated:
h=6 m=1 s=48
